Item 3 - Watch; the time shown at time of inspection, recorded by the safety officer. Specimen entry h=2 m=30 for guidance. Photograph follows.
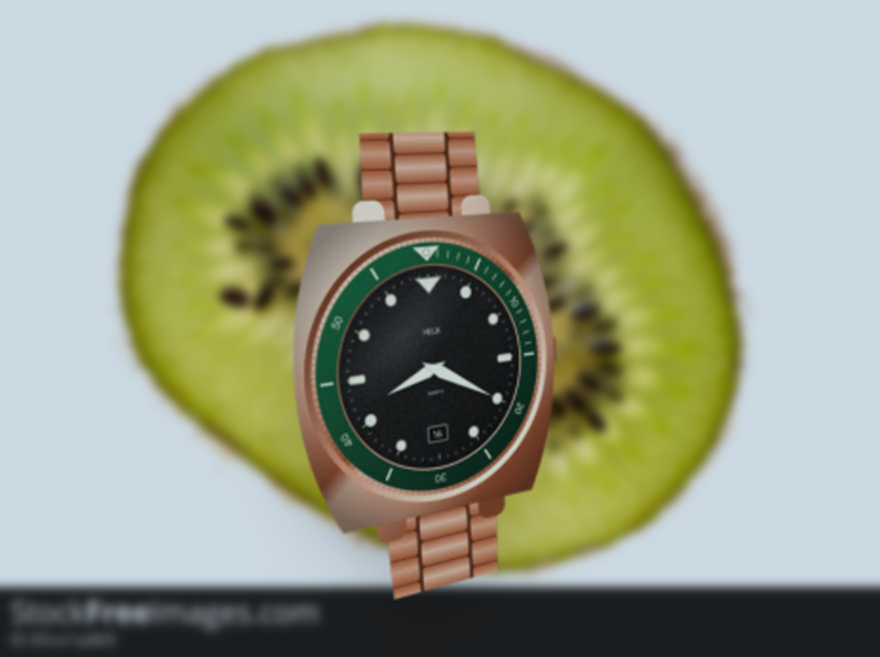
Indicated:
h=8 m=20
